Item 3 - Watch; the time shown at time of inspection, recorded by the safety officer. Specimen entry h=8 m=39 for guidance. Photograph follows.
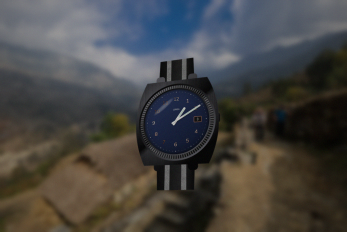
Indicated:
h=1 m=10
